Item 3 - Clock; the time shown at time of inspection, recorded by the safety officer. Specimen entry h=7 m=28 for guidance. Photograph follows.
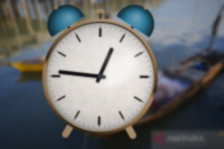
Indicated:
h=12 m=46
